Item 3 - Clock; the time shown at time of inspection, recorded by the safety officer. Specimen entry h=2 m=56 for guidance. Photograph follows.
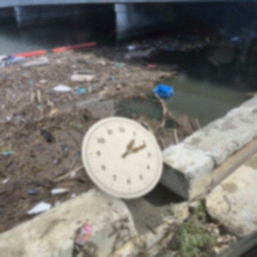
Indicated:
h=1 m=11
